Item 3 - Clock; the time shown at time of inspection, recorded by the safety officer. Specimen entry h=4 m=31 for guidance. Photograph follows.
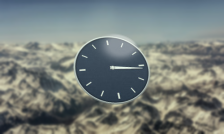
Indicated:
h=3 m=16
